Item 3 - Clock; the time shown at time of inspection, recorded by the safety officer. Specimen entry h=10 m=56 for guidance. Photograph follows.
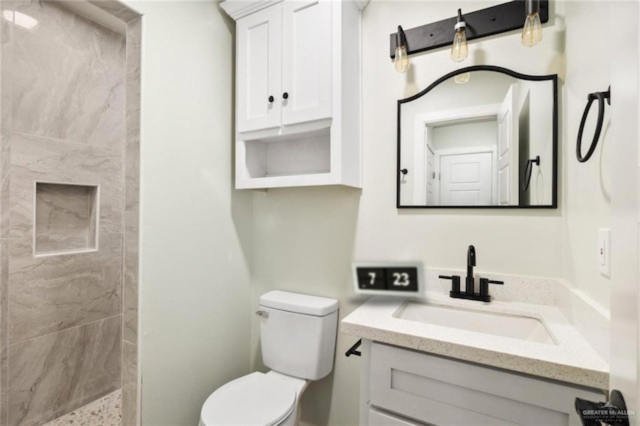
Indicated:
h=7 m=23
